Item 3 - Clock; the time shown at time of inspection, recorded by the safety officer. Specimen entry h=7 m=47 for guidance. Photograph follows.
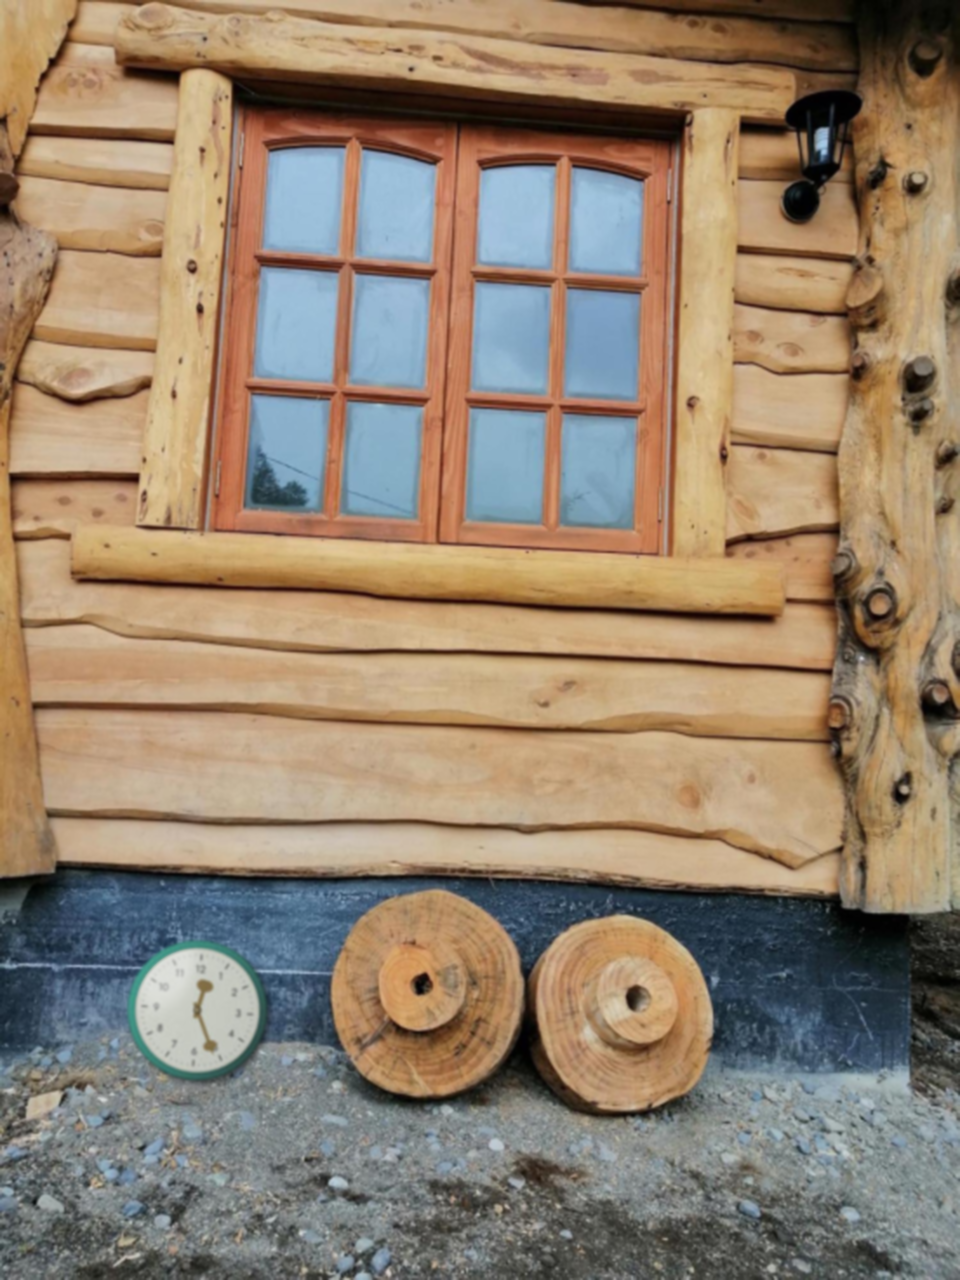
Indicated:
h=12 m=26
